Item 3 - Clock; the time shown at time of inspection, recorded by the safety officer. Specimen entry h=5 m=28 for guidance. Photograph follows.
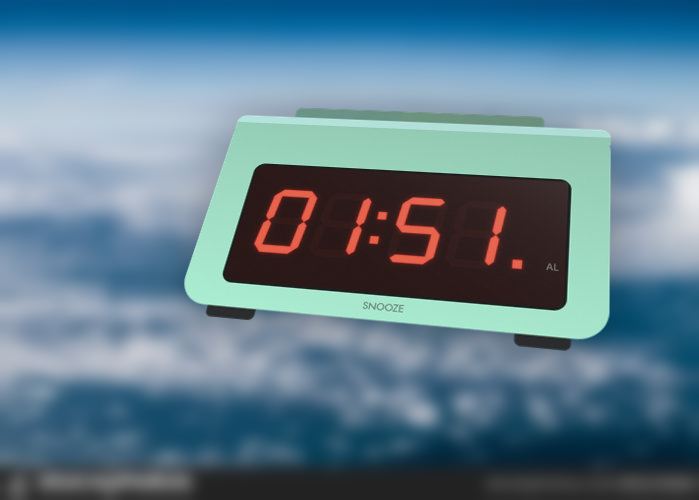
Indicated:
h=1 m=51
